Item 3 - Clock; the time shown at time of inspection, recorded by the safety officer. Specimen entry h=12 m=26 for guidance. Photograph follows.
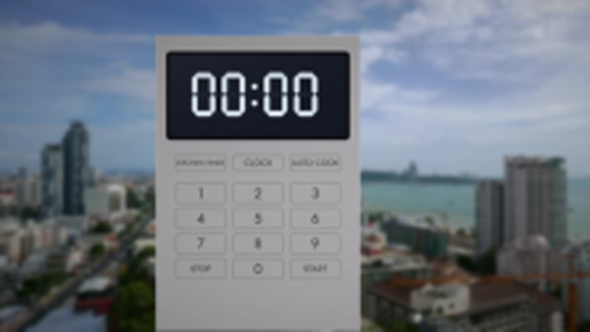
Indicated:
h=0 m=0
